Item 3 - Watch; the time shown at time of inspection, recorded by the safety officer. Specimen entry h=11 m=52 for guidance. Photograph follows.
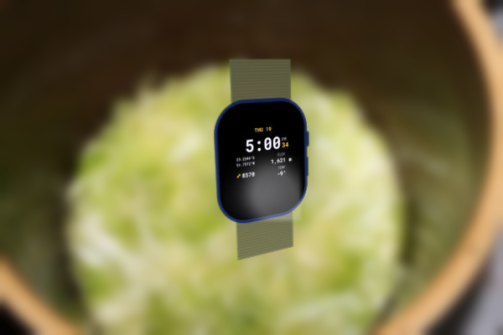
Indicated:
h=5 m=0
